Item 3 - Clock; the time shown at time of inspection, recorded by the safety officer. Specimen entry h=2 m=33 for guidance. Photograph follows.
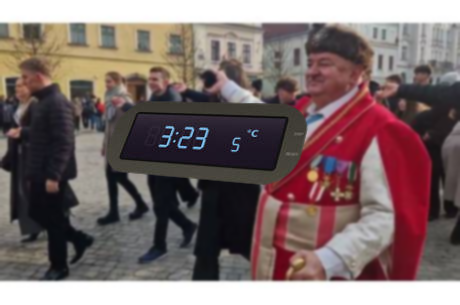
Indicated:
h=3 m=23
